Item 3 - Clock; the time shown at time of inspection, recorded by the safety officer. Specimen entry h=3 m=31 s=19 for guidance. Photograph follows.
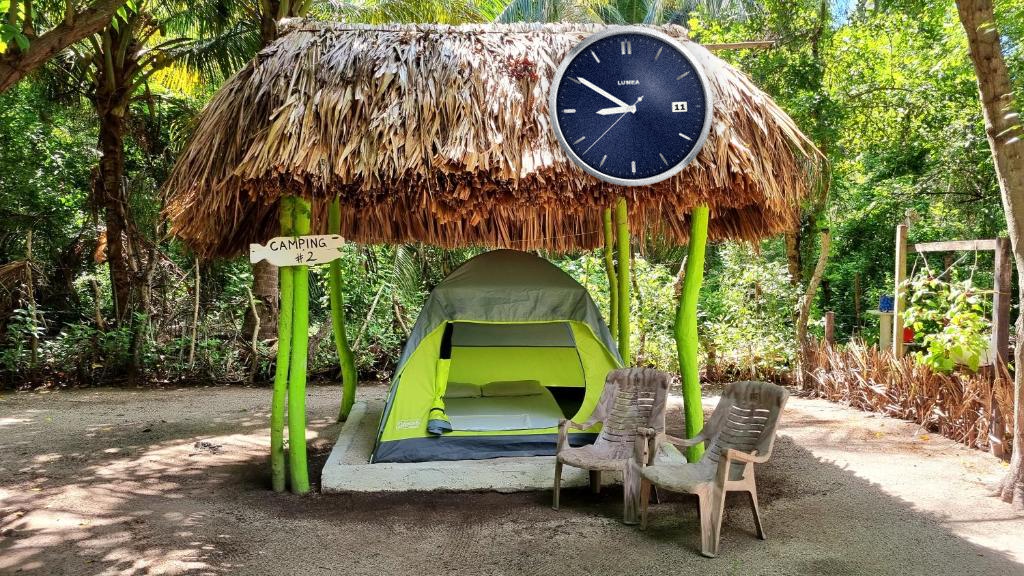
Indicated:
h=8 m=50 s=38
